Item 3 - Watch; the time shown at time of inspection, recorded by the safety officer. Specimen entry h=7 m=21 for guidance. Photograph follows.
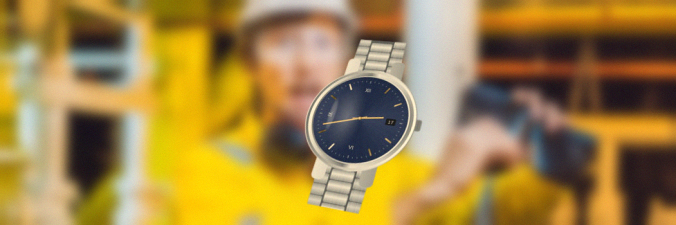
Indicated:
h=2 m=42
